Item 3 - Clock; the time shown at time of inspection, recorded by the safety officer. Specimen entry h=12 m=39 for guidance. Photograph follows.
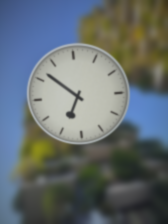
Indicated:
h=6 m=52
